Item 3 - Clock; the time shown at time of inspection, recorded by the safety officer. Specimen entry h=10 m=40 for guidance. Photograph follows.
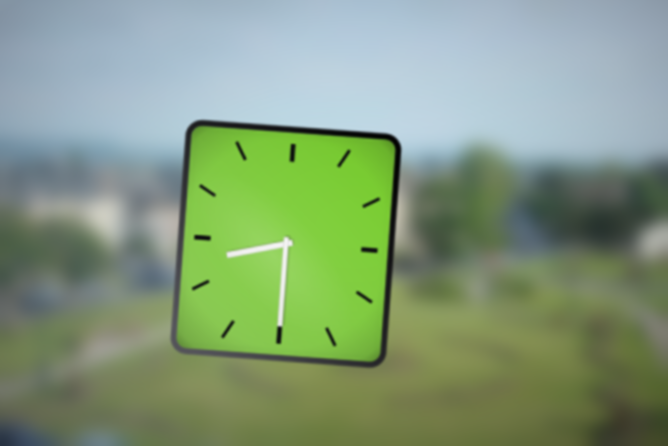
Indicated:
h=8 m=30
